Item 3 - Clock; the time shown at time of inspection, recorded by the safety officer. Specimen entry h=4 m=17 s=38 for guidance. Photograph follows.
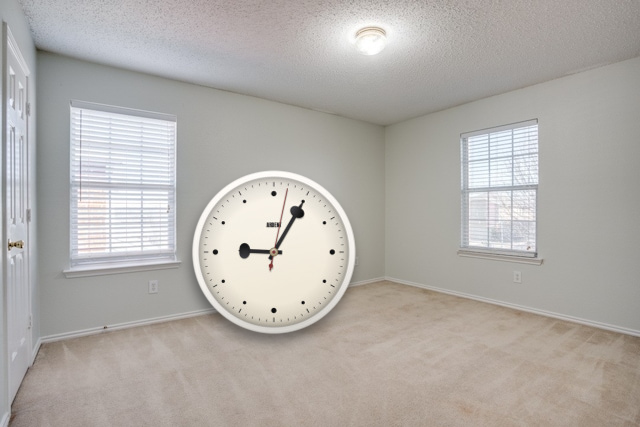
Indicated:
h=9 m=5 s=2
